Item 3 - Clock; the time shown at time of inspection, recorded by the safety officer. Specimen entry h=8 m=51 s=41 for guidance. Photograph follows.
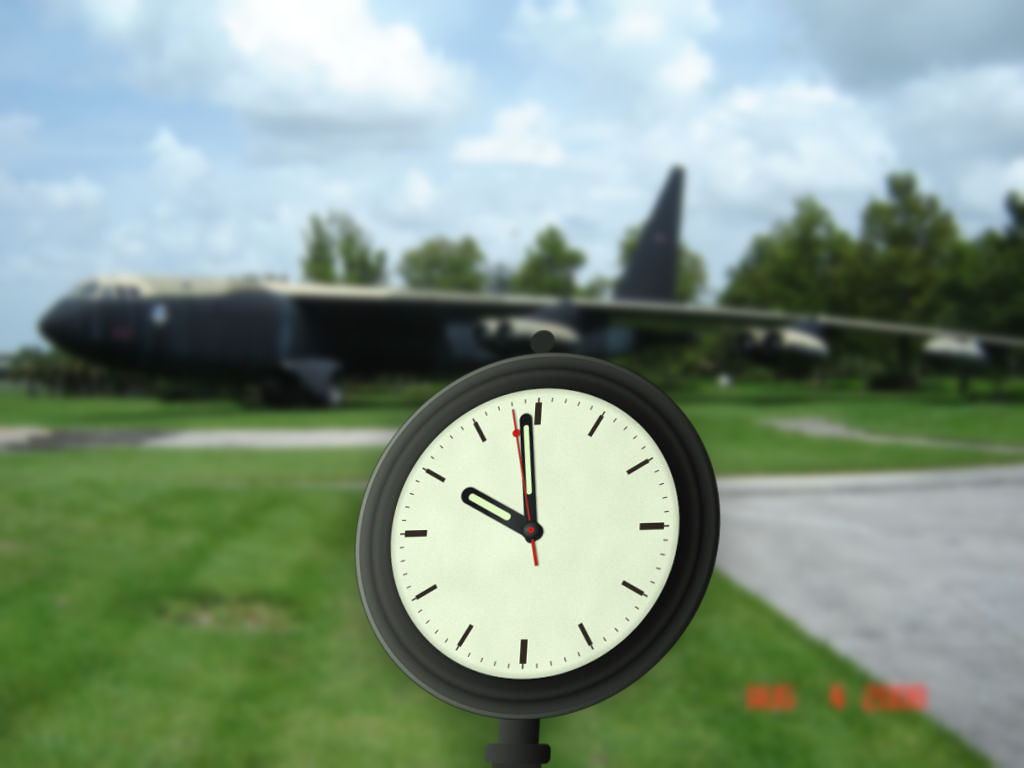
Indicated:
h=9 m=58 s=58
